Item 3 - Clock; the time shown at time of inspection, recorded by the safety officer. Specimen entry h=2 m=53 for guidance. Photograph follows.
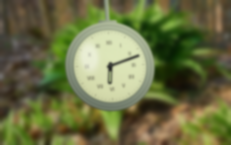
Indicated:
h=6 m=12
